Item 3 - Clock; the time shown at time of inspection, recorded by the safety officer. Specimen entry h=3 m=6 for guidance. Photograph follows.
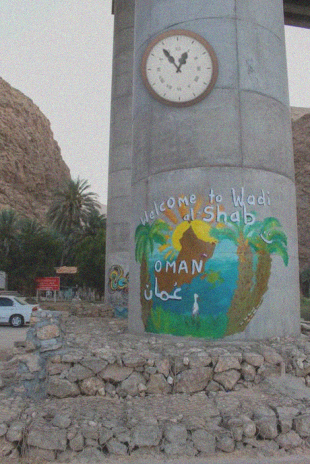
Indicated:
h=12 m=54
